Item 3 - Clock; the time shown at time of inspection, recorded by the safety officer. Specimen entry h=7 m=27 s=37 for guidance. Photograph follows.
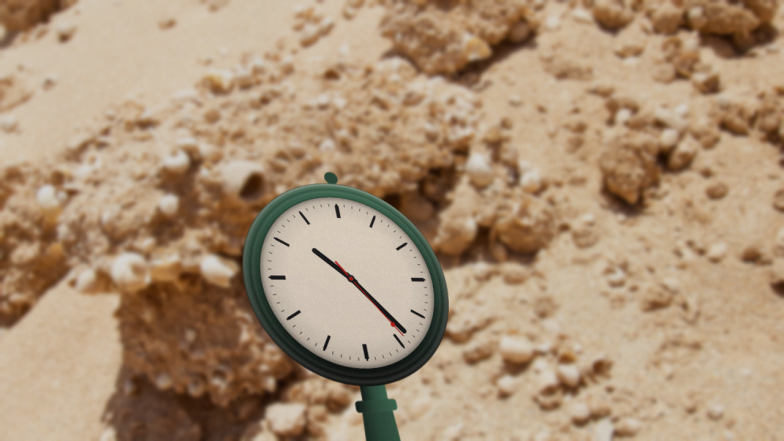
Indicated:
h=10 m=23 s=24
